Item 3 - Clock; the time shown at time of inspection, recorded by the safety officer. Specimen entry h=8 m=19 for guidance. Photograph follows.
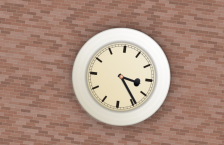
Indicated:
h=3 m=24
